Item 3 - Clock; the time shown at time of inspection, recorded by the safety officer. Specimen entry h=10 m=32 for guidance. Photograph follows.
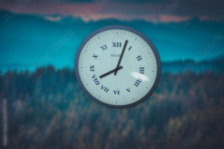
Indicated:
h=8 m=3
